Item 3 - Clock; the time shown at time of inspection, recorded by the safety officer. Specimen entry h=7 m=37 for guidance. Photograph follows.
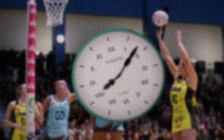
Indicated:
h=8 m=8
